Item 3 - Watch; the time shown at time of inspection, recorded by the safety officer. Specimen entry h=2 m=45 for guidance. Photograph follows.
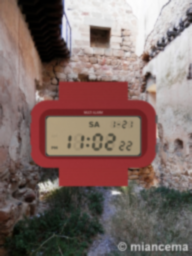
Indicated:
h=11 m=2
